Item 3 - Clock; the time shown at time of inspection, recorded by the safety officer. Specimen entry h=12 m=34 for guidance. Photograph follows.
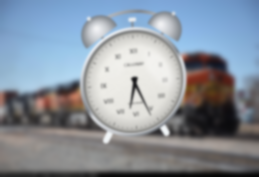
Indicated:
h=6 m=26
